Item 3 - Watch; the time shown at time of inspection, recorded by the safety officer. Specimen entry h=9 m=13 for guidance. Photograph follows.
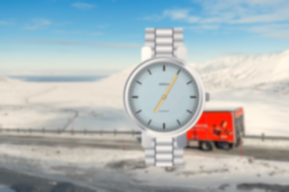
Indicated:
h=7 m=5
